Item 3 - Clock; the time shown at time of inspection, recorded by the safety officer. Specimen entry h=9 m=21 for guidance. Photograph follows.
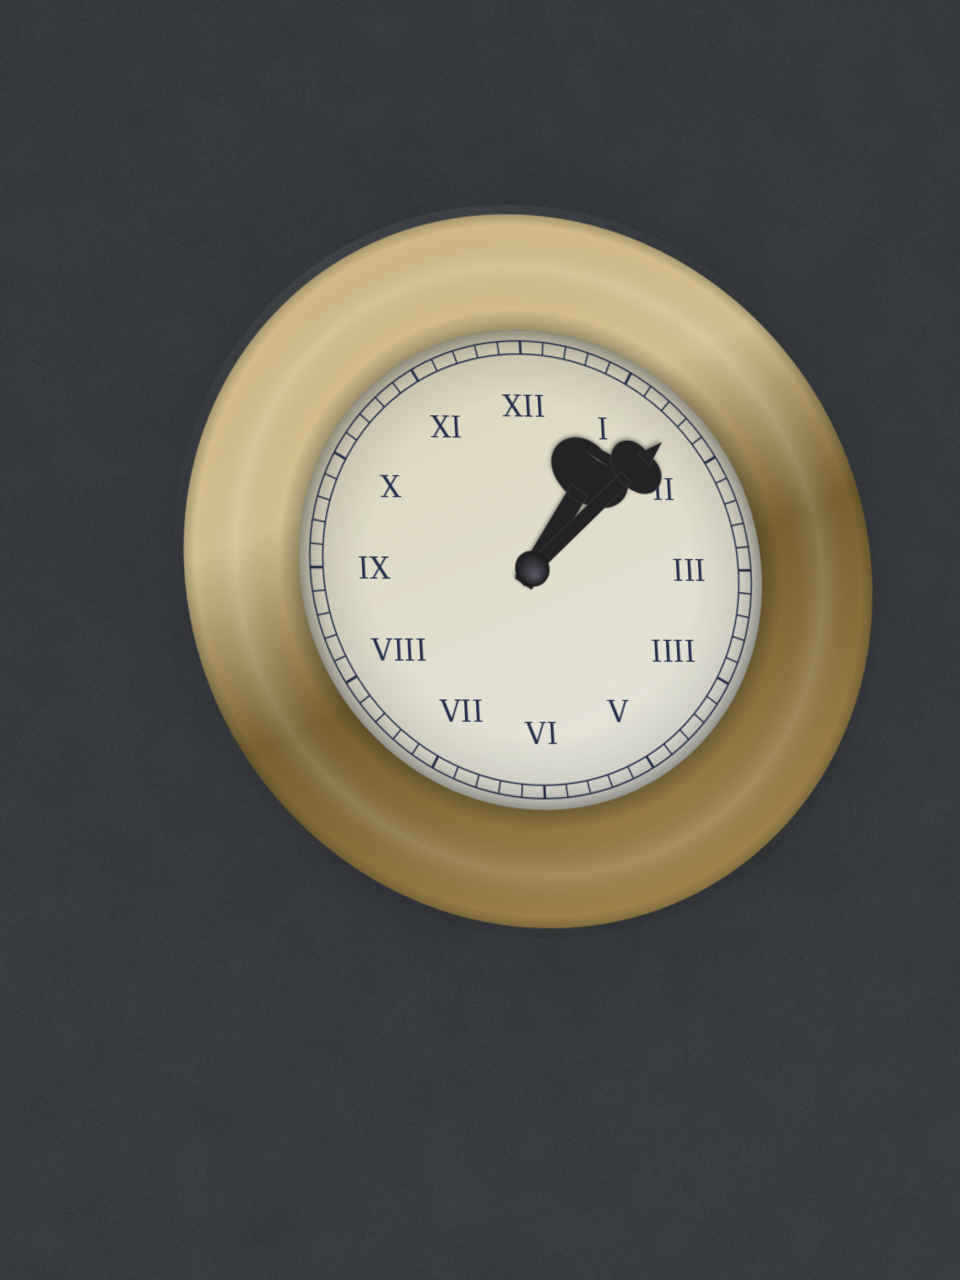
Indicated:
h=1 m=8
